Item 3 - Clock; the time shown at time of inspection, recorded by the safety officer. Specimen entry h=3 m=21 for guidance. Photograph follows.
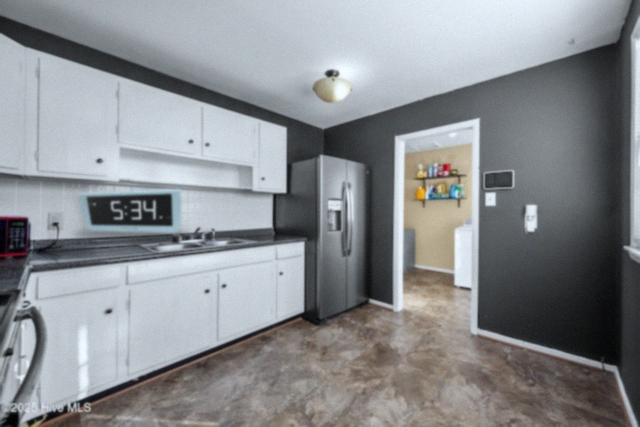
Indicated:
h=5 m=34
